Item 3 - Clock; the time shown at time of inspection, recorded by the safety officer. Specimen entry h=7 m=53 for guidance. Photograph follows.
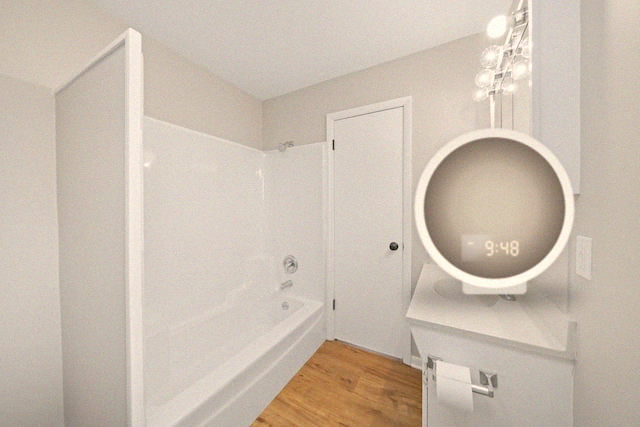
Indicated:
h=9 m=48
